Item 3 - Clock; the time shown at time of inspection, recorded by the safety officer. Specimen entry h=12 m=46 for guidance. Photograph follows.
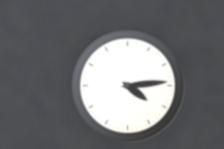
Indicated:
h=4 m=14
